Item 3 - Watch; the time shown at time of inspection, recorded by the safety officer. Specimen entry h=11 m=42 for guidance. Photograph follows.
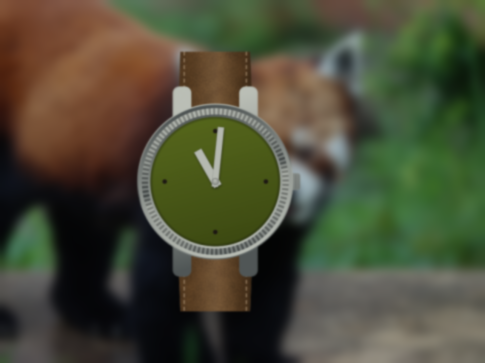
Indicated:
h=11 m=1
